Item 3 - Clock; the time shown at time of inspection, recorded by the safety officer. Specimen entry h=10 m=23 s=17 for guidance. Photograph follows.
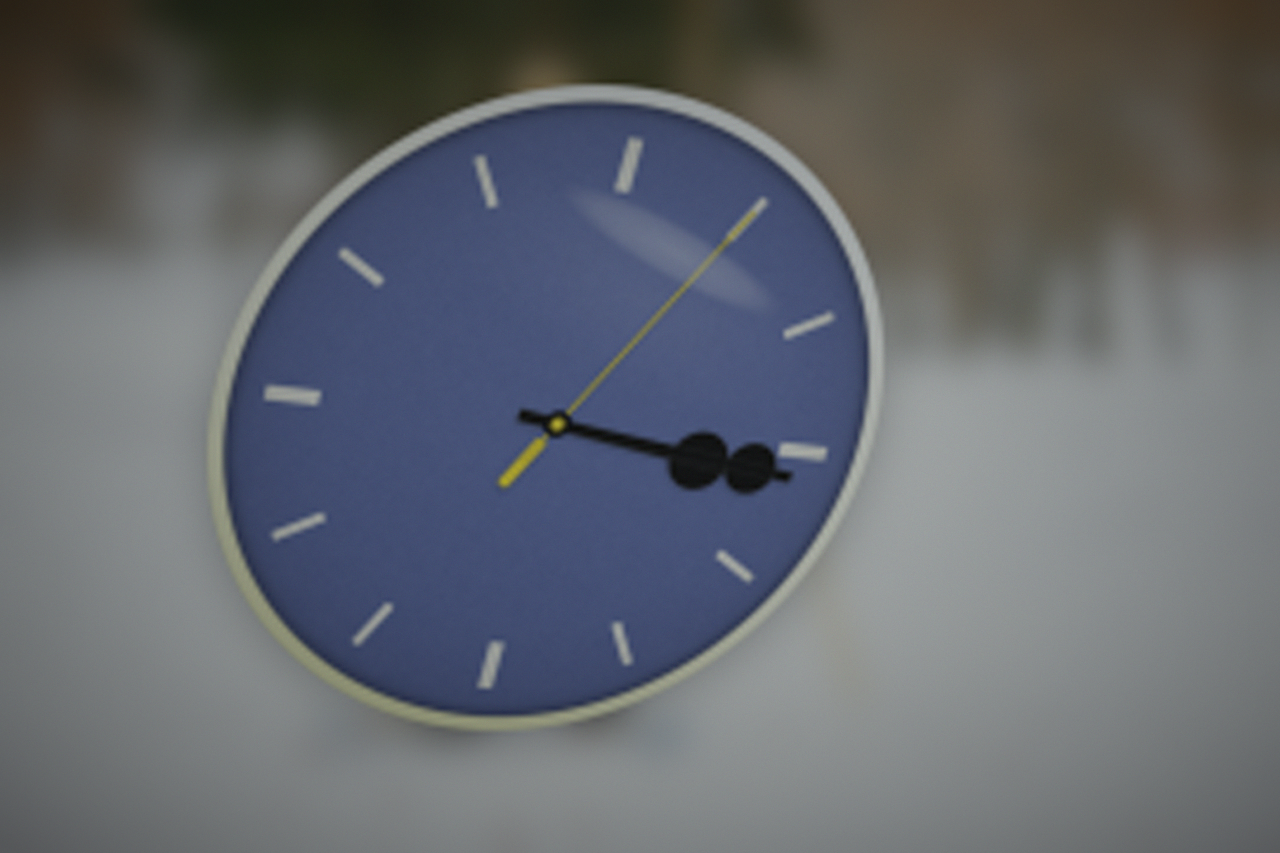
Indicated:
h=3 m=16 s=5
